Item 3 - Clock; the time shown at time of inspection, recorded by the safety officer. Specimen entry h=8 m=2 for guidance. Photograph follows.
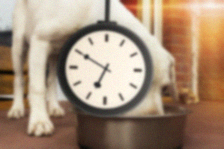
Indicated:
h=6 m=50
